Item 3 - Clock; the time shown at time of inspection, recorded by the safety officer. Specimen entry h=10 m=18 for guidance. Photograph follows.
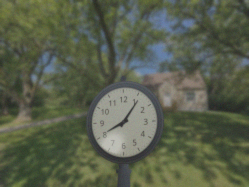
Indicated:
h=8 m=6
